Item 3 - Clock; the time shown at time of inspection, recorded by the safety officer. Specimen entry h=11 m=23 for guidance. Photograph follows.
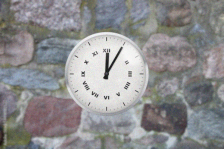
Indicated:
h=12 m=5
